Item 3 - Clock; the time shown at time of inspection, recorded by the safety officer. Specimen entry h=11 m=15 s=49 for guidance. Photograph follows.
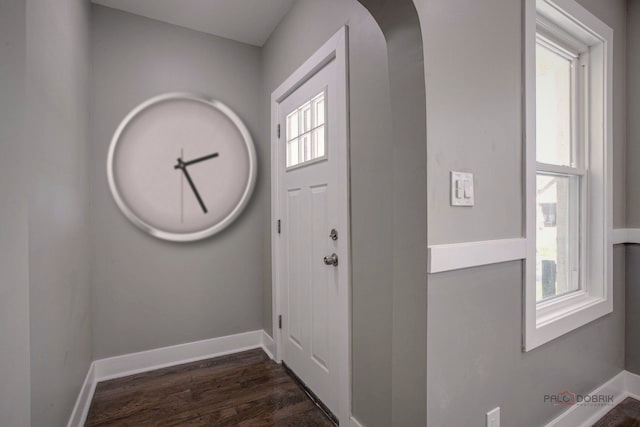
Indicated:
h=2 m=25 s=30
